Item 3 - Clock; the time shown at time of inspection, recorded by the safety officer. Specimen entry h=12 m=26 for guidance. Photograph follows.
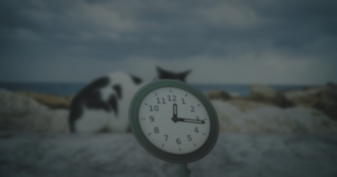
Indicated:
h=12 m=16
